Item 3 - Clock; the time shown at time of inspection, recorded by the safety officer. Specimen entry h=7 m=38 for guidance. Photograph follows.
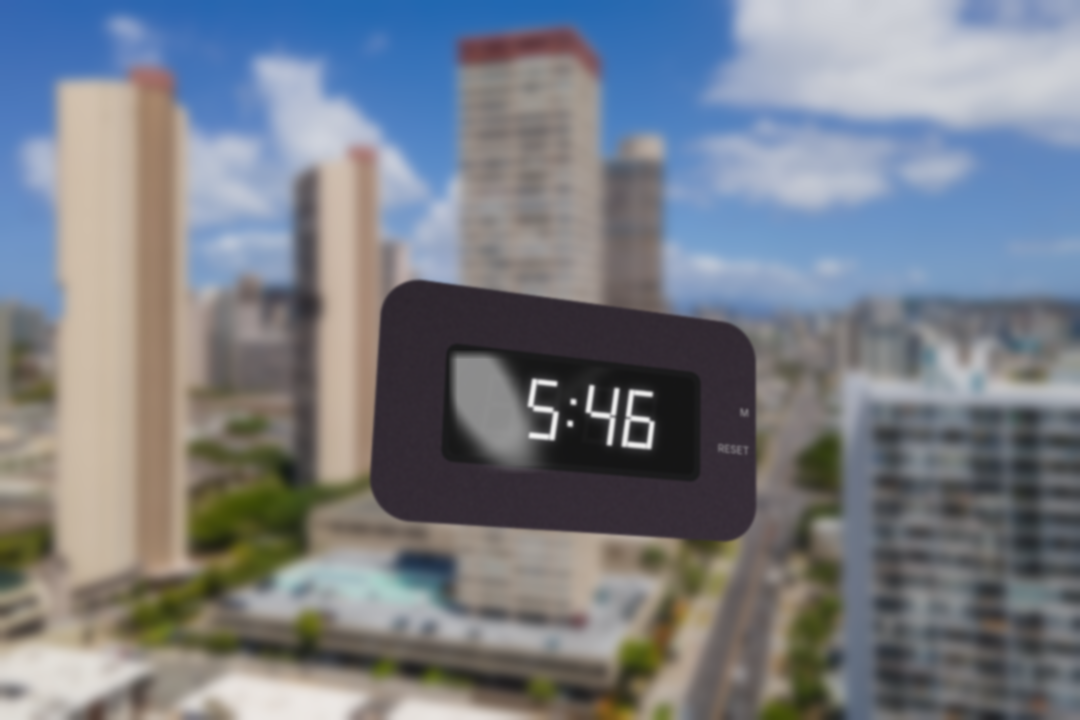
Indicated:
h=5 m=46
